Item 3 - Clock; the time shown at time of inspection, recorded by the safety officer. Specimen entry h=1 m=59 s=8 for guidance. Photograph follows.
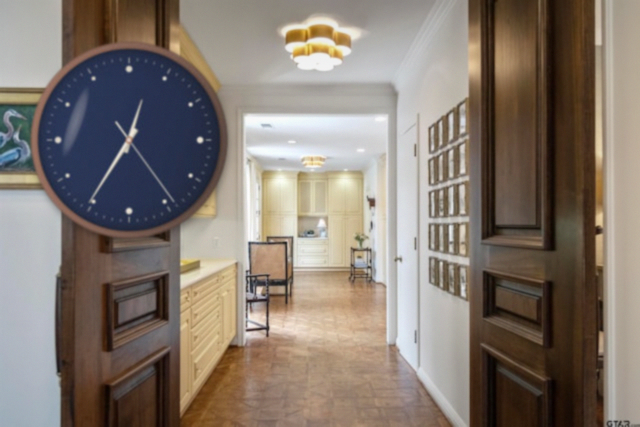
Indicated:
h=12 m=35 s=24
